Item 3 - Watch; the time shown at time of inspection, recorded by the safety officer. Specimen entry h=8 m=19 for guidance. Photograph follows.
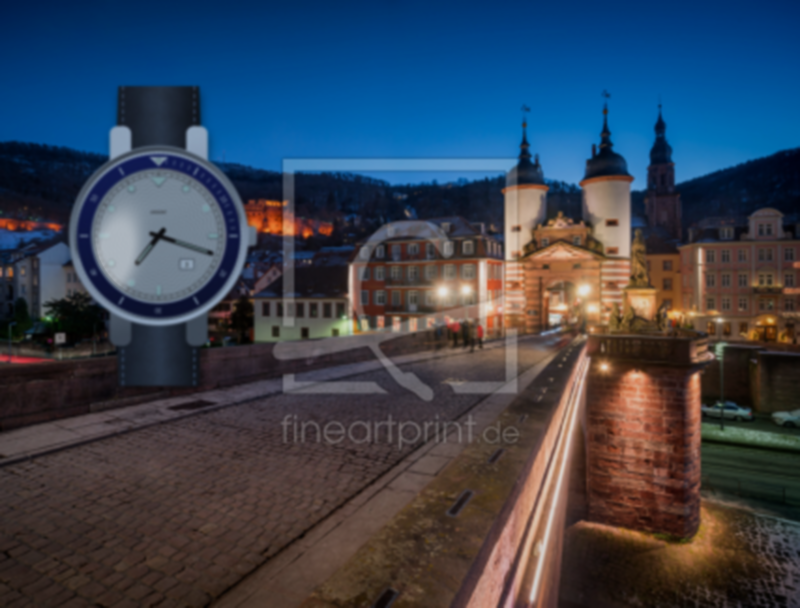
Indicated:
h=7 m=18
